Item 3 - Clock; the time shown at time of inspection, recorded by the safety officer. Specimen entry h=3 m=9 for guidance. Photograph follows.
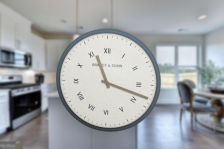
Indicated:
h=11 m=18
